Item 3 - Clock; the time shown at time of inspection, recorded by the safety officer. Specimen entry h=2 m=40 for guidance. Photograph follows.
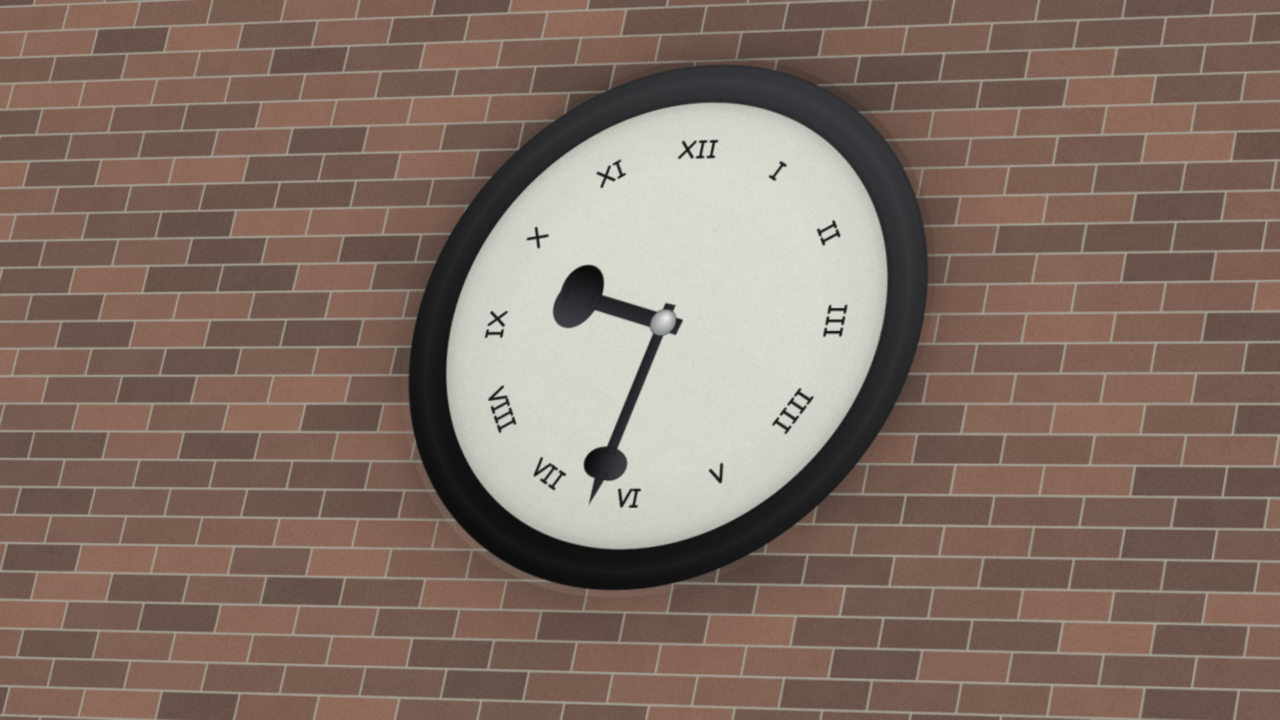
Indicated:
h=9 m=32
